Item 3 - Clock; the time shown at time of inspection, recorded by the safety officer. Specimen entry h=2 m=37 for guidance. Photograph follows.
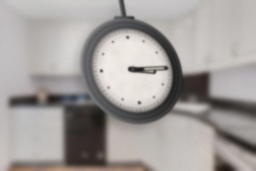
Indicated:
h=3 m=15
